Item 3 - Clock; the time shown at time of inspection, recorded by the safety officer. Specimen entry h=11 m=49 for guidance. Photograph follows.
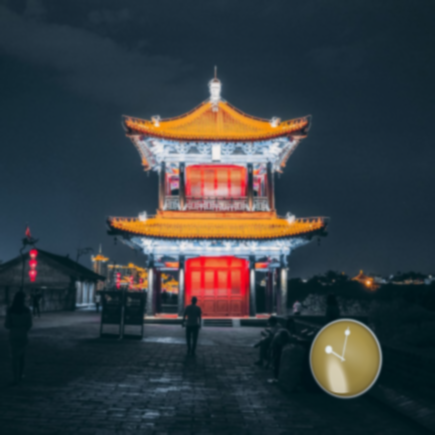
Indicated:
h=10 m=2
